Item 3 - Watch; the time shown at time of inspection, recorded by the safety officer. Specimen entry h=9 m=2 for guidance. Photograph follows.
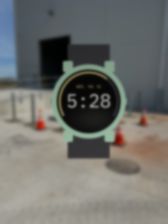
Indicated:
h=5 m=28
